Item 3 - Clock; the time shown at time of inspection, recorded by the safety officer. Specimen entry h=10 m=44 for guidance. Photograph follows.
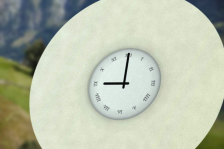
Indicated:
h=9 m=0
